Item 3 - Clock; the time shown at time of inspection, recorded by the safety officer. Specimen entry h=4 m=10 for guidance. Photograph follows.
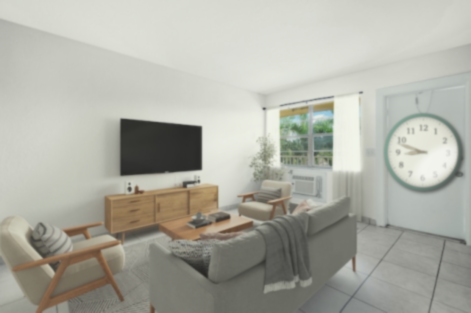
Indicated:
h=8 m=48
